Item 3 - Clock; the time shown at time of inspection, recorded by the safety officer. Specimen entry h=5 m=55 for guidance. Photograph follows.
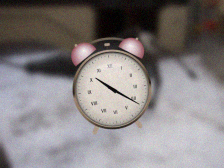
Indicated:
h=10 m=21
